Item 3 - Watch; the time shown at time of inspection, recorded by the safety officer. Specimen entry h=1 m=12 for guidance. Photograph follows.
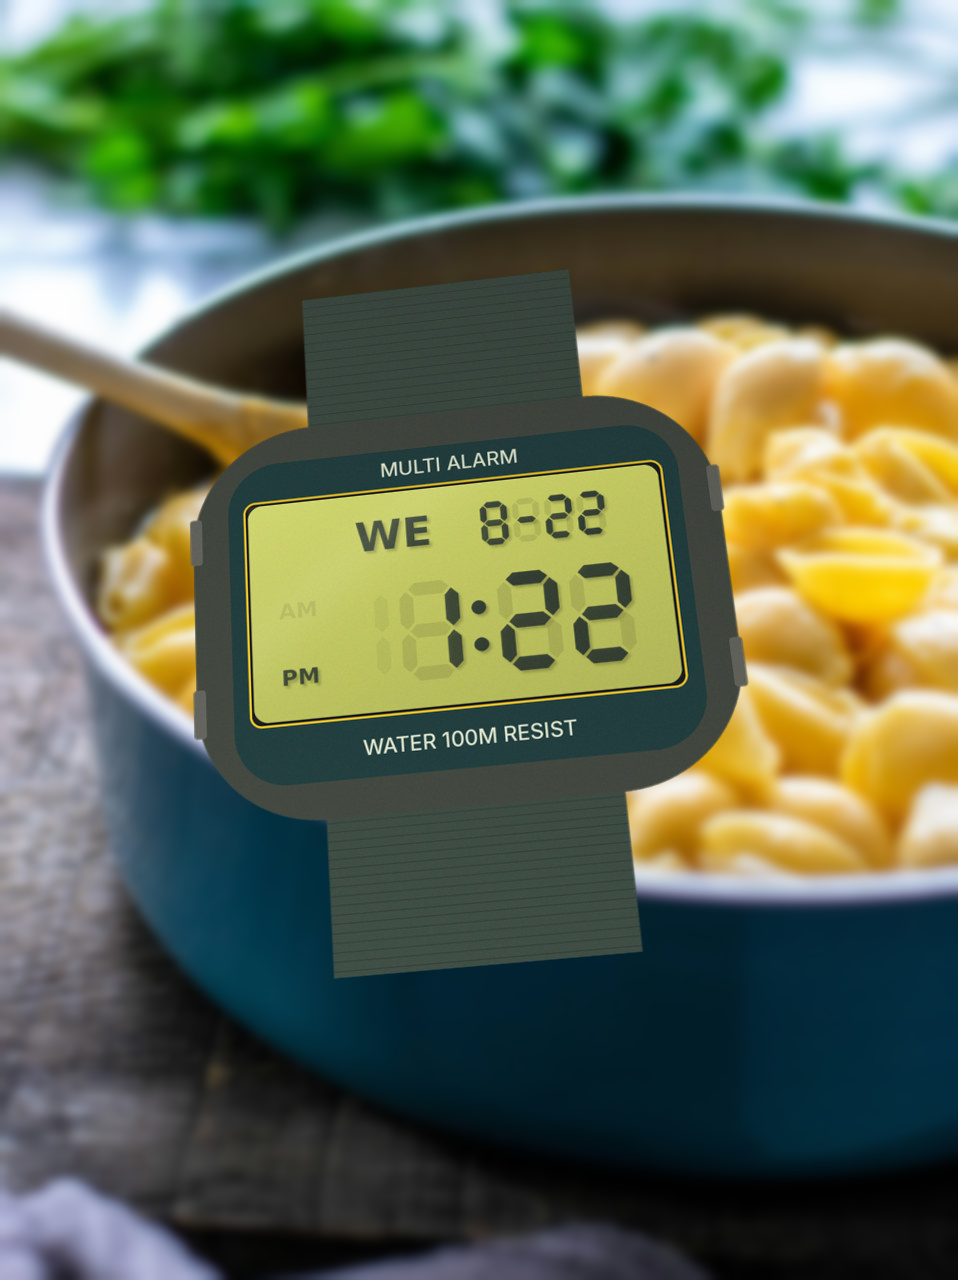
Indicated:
h=1 m=22
